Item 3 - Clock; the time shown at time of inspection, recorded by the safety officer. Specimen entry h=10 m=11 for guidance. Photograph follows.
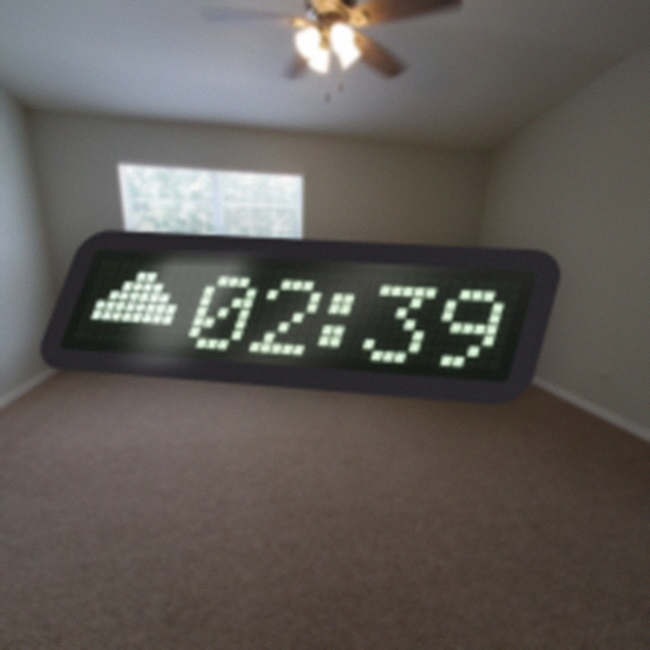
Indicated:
h=2 m=39
